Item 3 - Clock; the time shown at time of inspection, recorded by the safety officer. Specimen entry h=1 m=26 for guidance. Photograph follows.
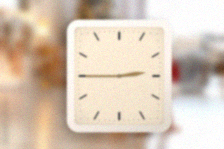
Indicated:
h=2 m=45
